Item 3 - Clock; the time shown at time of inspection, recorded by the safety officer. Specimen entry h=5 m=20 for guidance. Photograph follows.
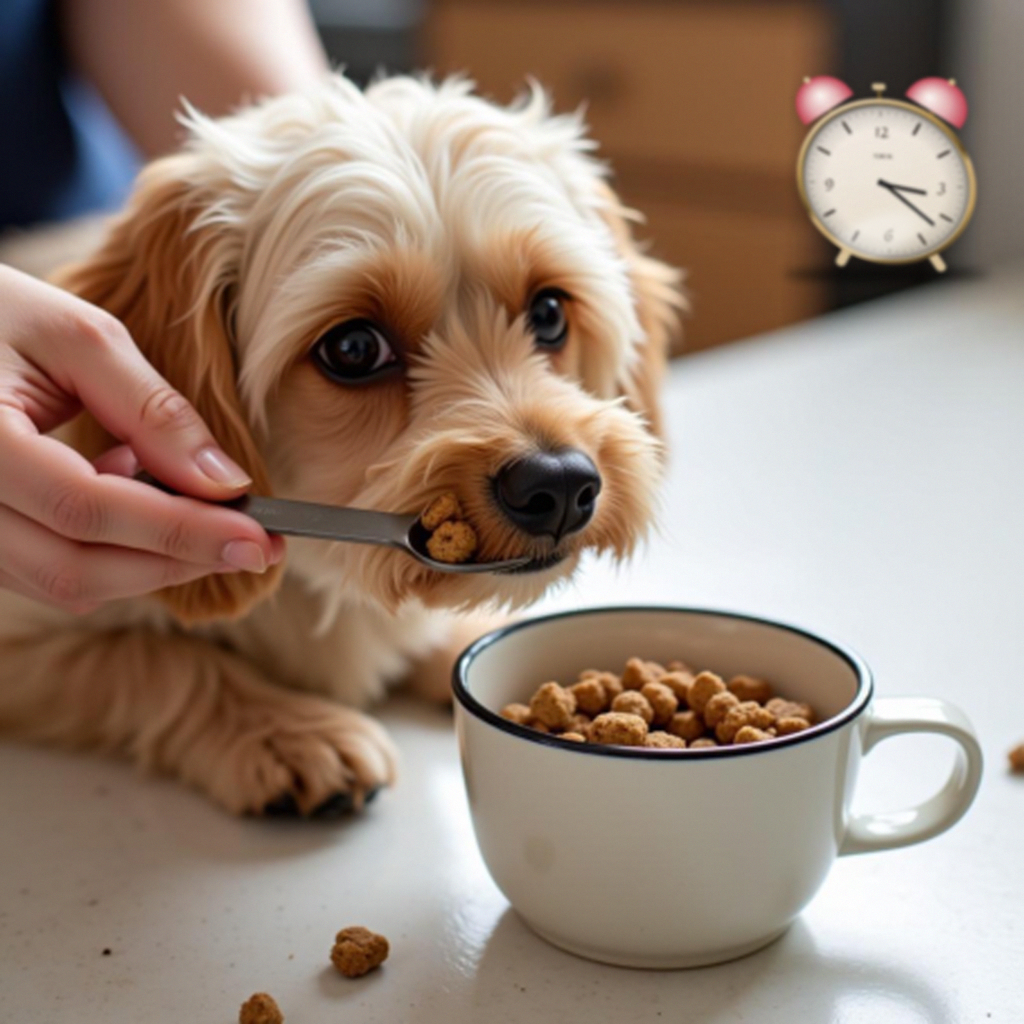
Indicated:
h=3 m=22
